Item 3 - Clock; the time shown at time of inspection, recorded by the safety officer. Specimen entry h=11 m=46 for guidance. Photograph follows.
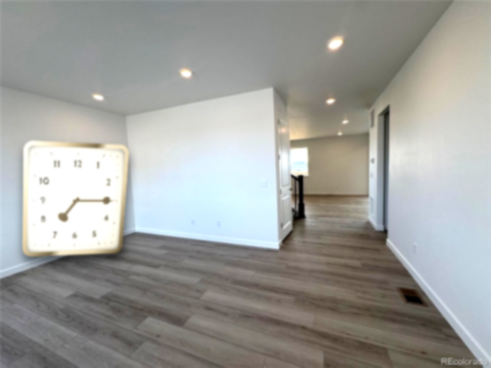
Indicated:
h=7 m=15
